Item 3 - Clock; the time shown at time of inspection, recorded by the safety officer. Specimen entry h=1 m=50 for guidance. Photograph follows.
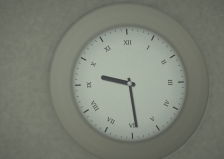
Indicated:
h=9 m=29
